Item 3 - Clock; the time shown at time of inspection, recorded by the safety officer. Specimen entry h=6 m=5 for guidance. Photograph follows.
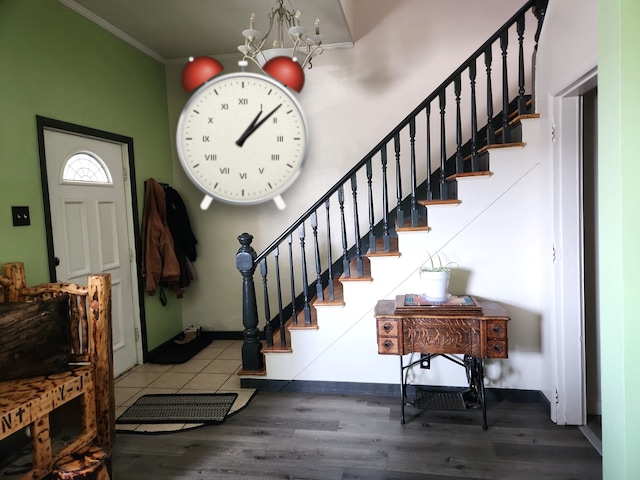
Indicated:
h=1 m=8
